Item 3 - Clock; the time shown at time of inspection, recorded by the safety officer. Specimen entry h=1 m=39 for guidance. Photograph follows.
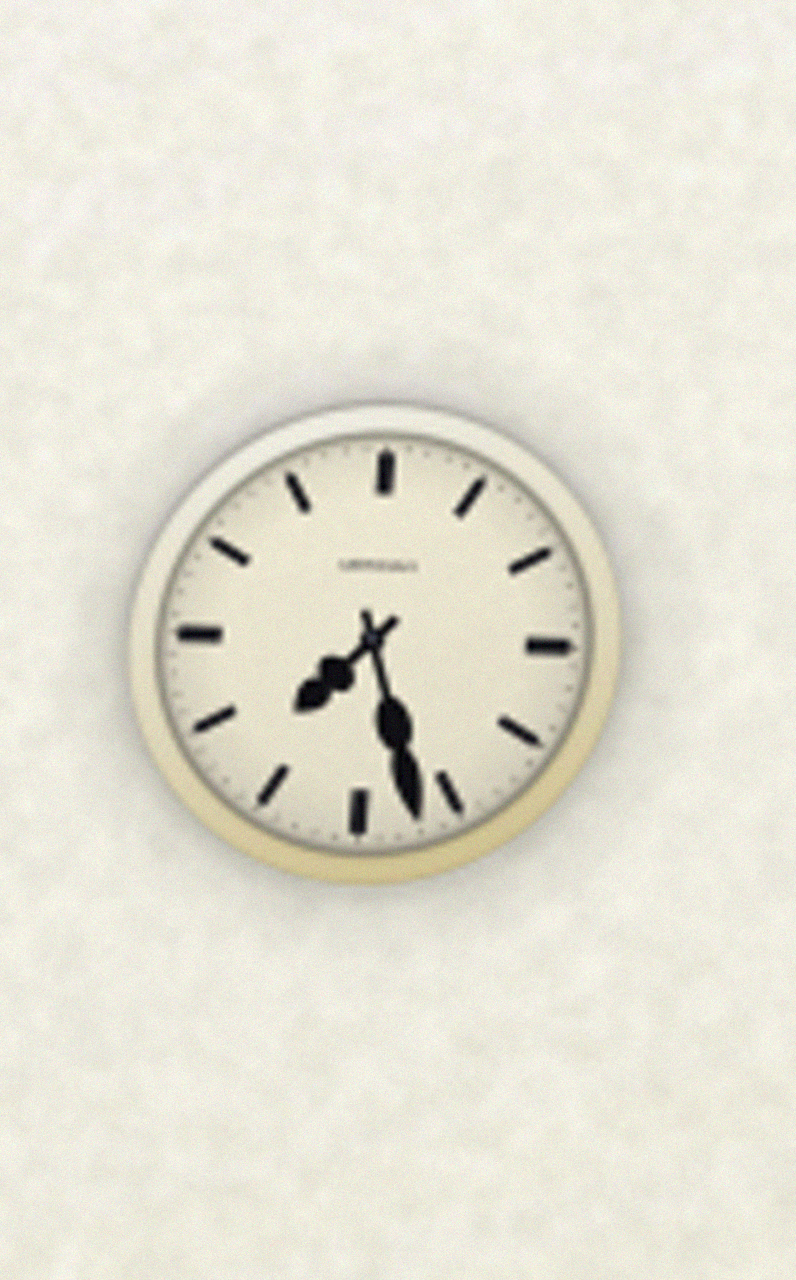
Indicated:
h=7 m=27
